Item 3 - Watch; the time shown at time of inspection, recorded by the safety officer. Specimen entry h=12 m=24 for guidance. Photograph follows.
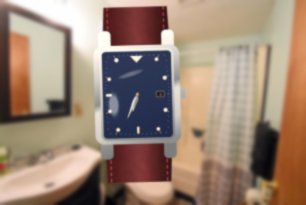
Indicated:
h=6 m=34
